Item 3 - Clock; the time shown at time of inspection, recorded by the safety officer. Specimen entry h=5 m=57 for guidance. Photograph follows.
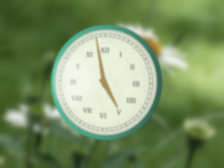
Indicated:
h=4 m=58
